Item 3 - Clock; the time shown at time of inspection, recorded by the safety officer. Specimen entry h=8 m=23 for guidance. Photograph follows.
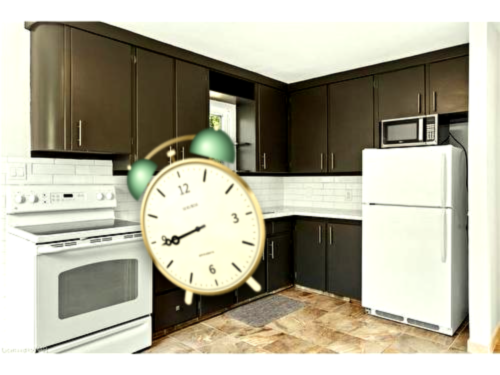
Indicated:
h=8 m=44
